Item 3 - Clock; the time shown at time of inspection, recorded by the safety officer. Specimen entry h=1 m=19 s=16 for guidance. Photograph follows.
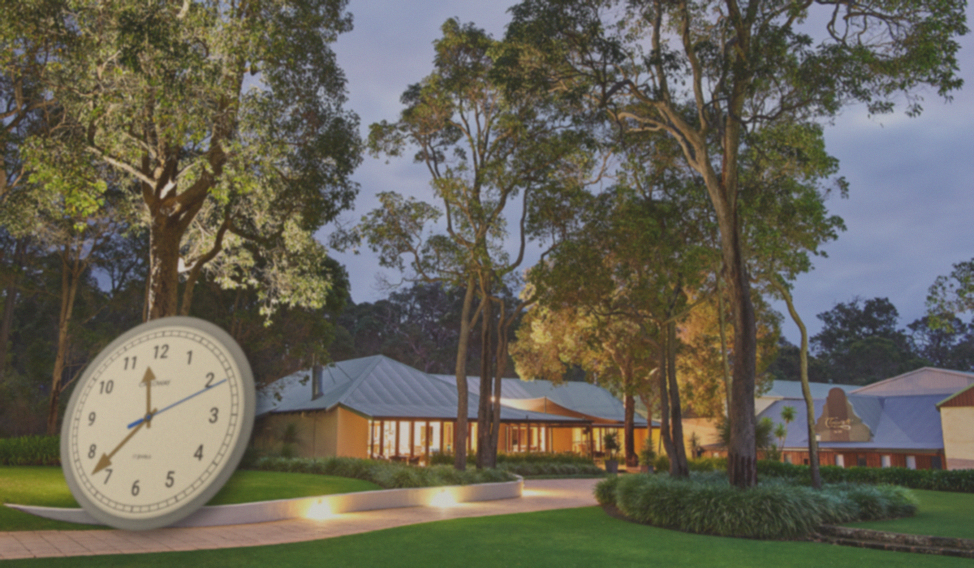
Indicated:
h=11 m=37 s=11
